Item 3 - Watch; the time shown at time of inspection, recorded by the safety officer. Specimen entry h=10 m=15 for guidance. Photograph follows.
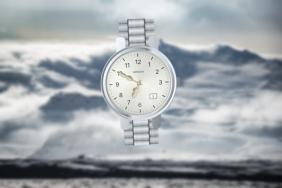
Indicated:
h=6 m=50
